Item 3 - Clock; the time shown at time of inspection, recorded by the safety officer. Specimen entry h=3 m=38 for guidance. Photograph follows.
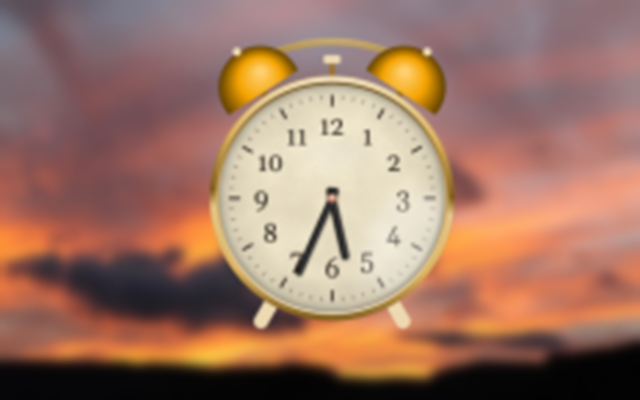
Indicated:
h=5 m=34
